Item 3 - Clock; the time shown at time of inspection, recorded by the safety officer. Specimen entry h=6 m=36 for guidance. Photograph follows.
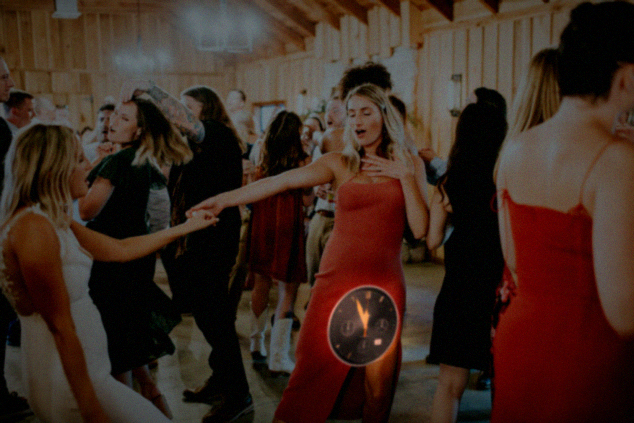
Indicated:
h=11 m=56
